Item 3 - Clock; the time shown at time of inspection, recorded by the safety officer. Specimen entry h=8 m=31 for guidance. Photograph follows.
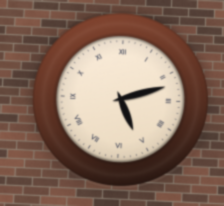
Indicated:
h=5 m=12
